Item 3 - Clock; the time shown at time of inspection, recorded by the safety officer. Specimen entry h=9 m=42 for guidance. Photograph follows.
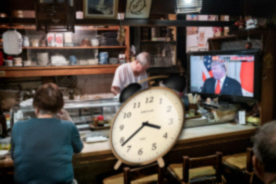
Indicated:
h=3 m=38
